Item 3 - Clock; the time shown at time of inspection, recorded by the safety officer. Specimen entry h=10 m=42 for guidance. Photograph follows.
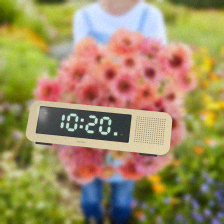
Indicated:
h=10 m=20
